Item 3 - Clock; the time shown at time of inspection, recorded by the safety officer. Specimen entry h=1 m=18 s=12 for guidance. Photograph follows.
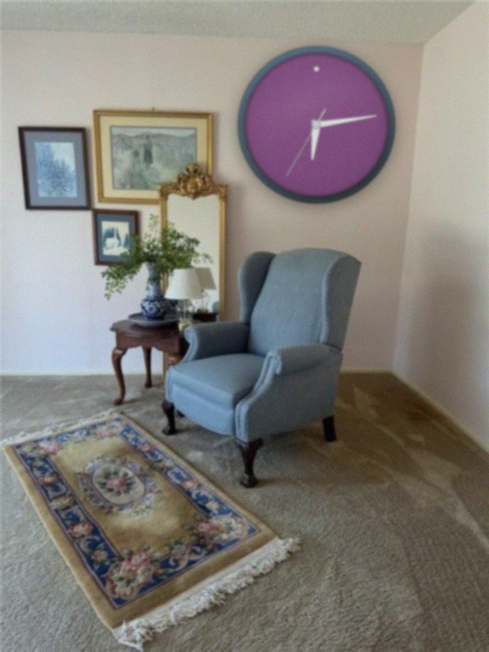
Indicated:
h=6 m=13 s=35
